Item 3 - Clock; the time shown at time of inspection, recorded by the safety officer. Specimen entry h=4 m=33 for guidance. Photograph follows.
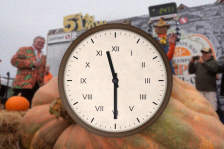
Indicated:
h=11 m=30
